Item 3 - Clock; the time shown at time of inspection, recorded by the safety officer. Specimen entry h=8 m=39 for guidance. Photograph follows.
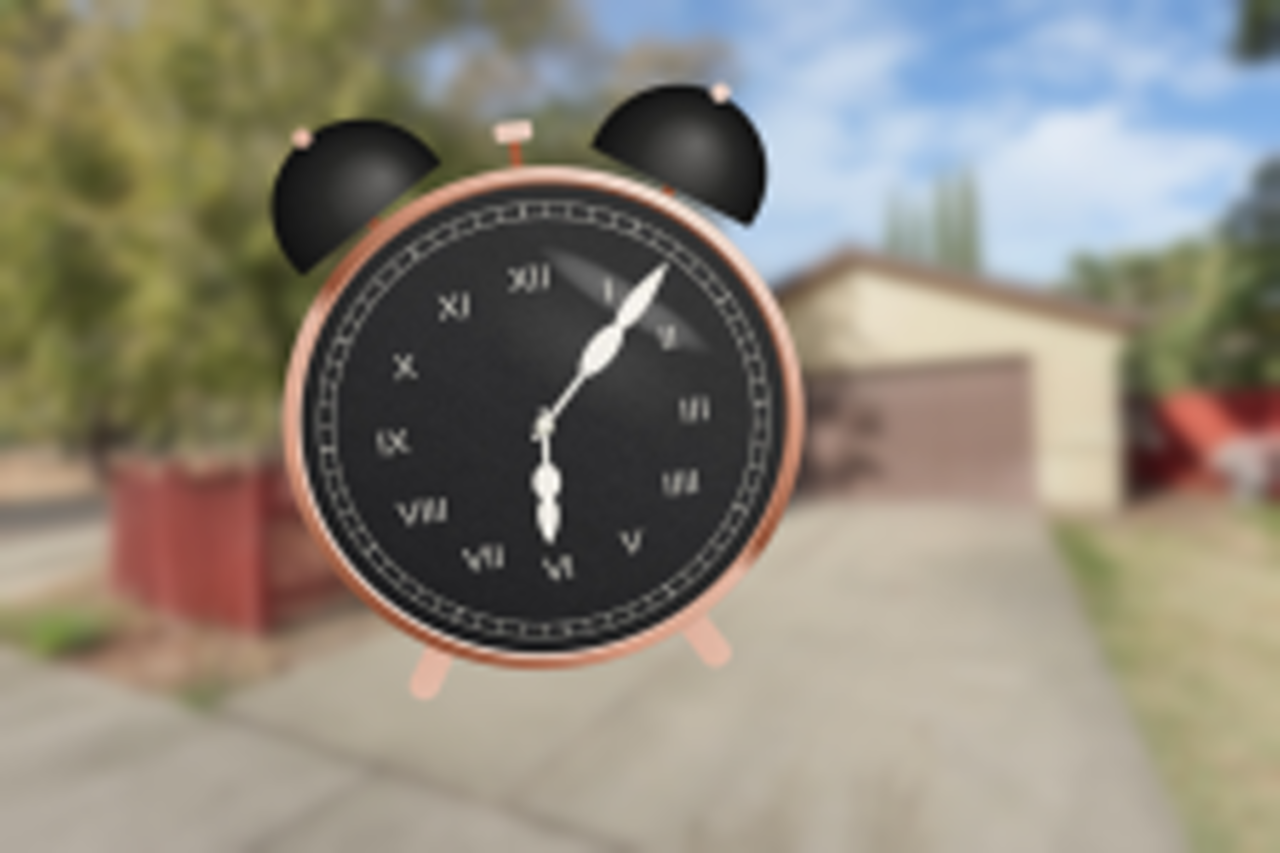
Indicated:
h=6 m=7
